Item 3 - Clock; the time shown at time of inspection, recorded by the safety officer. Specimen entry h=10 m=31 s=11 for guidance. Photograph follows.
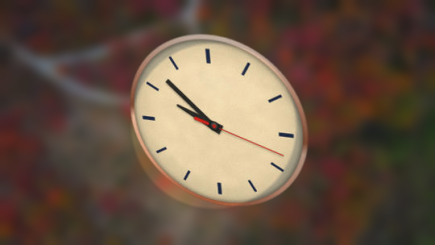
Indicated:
h=9 m=52 s=18
